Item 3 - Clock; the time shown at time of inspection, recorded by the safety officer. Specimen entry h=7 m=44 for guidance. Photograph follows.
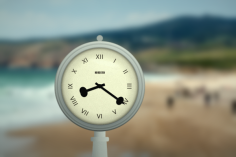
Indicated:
h=8 m=21
